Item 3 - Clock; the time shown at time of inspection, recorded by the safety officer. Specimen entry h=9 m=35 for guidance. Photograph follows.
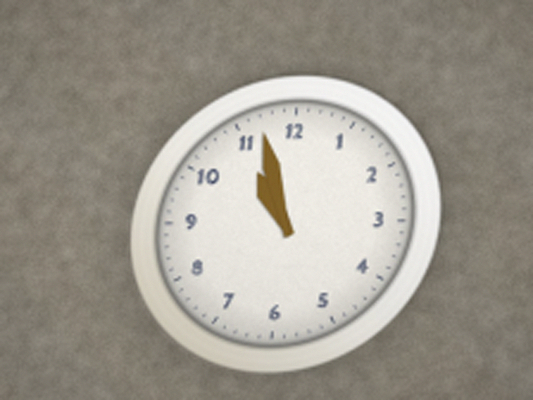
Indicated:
h=10 m=57
